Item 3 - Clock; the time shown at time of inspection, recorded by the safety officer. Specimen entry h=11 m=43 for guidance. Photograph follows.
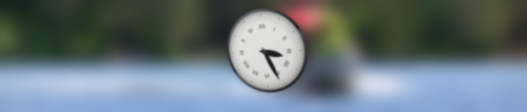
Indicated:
h=3 m=26
